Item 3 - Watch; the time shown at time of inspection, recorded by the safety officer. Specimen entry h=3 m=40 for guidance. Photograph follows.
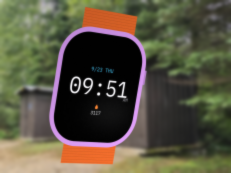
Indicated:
h=9 m=51
